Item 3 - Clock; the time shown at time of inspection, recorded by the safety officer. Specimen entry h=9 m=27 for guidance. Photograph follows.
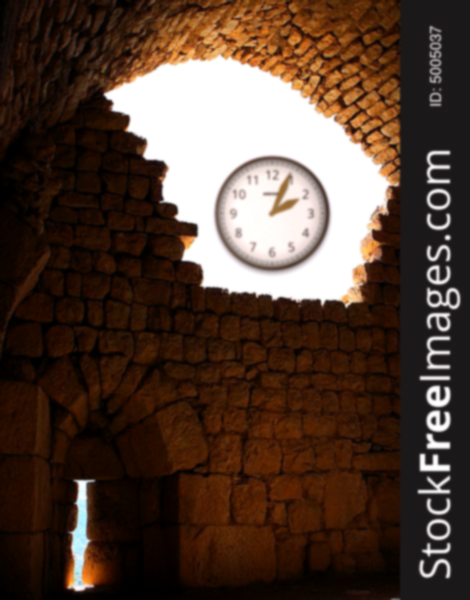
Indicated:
h=2 m=4
